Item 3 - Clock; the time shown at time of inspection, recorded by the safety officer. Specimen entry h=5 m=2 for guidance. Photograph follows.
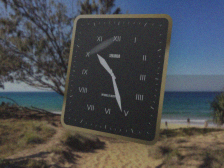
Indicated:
h=10 m=26
